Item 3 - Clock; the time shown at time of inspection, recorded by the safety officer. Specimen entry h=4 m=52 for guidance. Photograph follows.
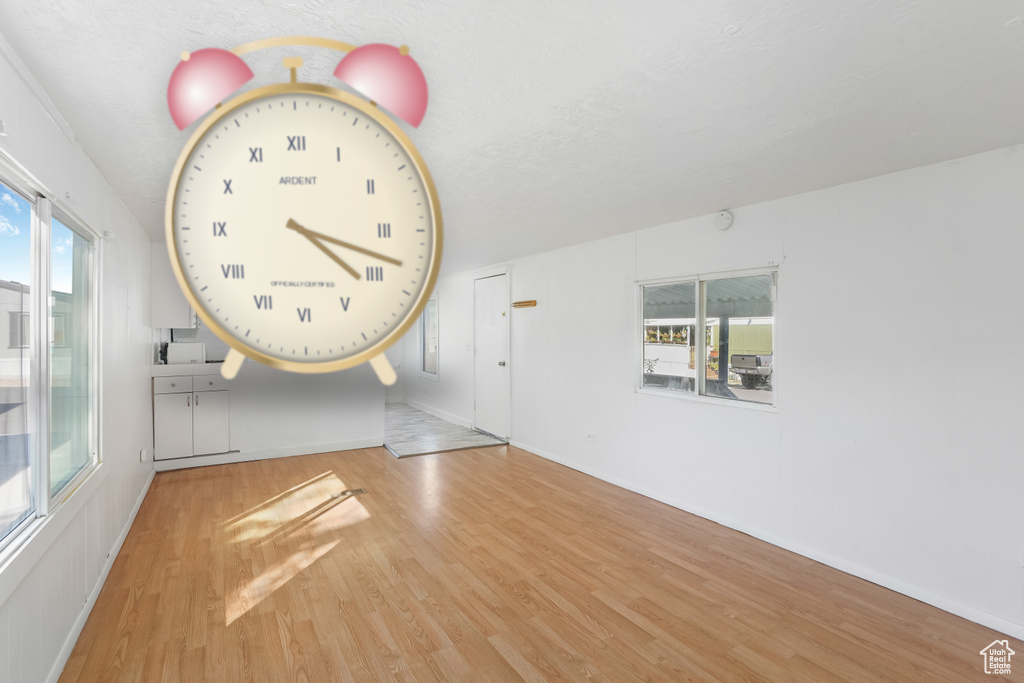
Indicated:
h=4 m=18
